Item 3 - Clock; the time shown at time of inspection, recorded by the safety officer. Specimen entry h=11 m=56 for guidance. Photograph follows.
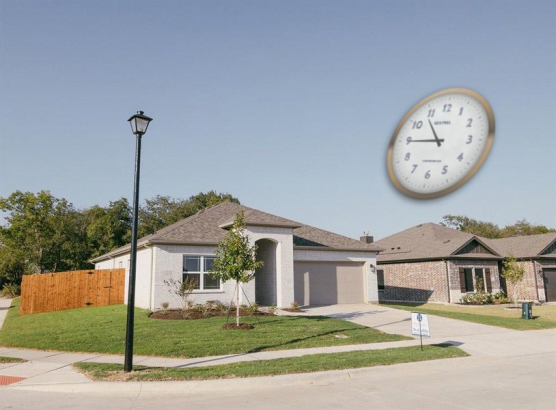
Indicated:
h=10 m=45
